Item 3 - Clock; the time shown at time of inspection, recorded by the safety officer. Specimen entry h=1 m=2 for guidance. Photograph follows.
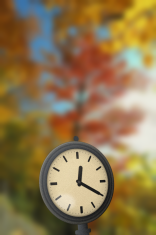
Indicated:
h=12 m=20
